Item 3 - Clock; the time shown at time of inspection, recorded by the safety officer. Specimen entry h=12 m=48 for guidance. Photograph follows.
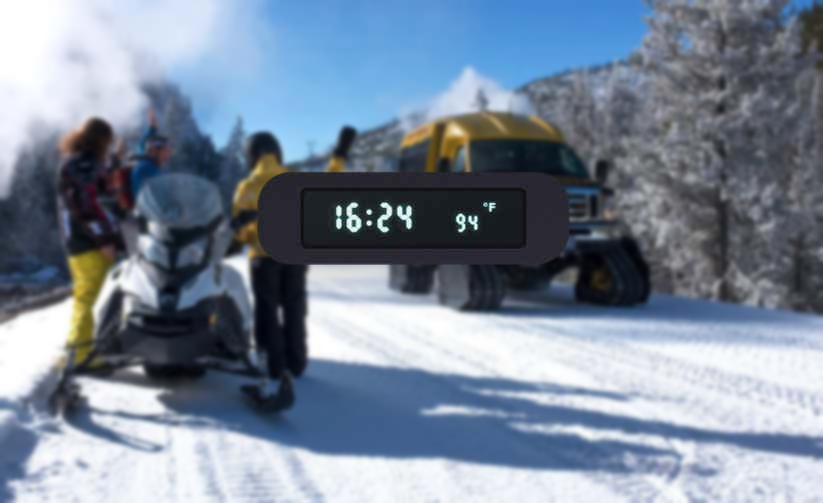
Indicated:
h=16 m=24
